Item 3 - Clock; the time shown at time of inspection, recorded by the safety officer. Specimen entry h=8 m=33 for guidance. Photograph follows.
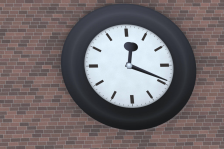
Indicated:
h=12 m=19
